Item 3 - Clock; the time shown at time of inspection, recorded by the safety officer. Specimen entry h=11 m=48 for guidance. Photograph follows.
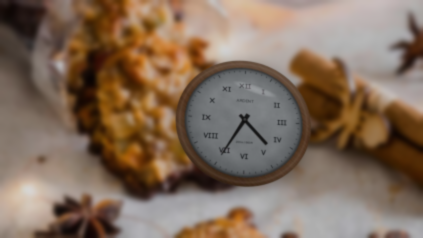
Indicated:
h=4 m=35
